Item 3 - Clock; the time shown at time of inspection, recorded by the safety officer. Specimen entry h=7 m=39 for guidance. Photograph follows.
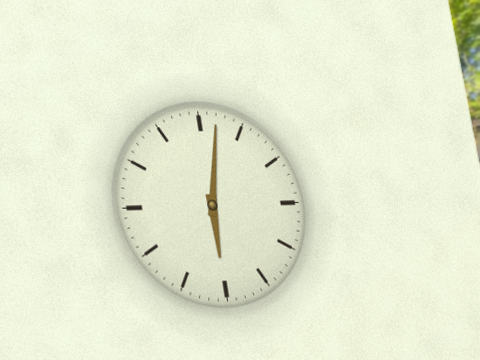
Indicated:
h=6 m=2
